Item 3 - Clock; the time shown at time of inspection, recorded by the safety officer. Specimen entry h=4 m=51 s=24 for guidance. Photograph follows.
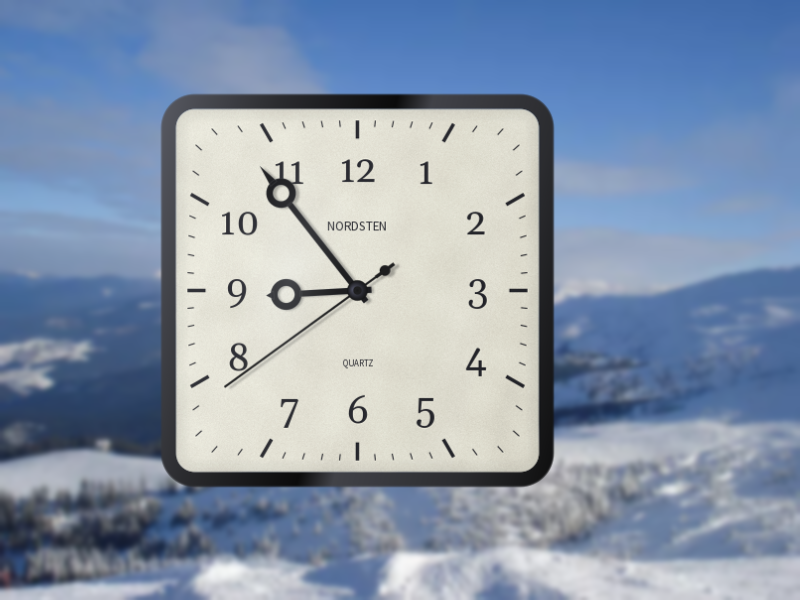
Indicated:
h=8 m=53 s=39
